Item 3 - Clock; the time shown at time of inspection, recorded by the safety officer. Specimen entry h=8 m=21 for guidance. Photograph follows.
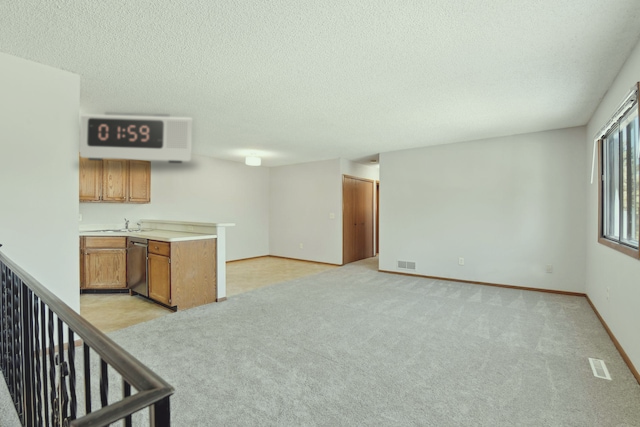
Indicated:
h=1 m=59
